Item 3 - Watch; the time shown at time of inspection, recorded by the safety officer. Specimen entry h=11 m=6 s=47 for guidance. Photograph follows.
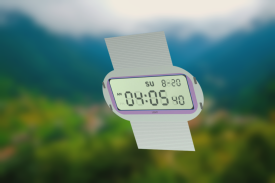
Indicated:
h=4 m=5 s=40
